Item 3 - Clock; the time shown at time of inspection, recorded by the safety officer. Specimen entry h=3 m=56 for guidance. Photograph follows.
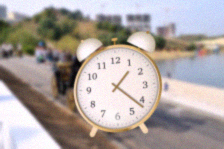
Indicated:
h=1 m=22
